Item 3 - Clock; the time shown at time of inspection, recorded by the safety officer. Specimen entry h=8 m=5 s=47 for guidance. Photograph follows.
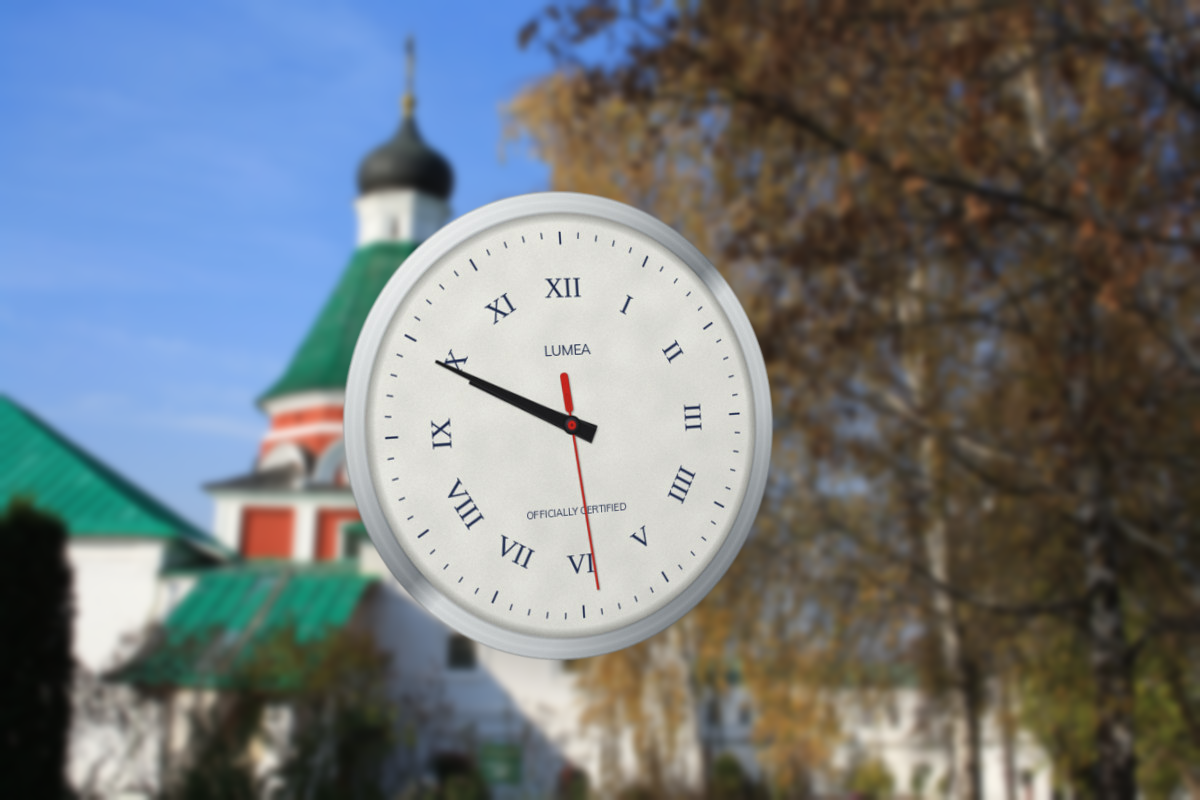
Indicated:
h=9 m=49 s=29
